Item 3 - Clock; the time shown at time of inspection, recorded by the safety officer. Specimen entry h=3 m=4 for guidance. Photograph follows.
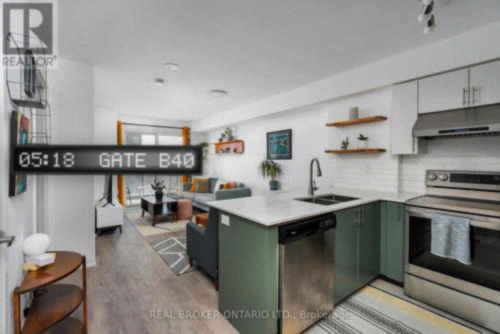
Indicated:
h=5 m=18
